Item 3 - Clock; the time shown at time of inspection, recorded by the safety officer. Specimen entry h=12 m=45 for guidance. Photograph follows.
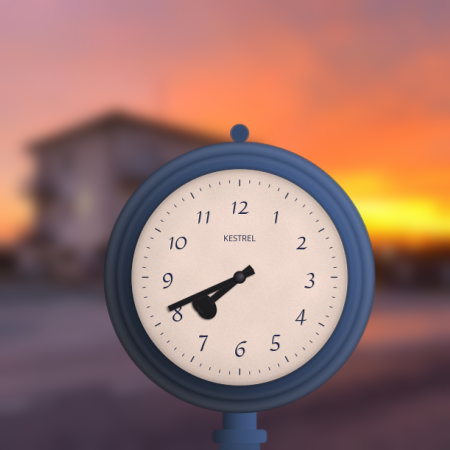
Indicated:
h=7 m=41
